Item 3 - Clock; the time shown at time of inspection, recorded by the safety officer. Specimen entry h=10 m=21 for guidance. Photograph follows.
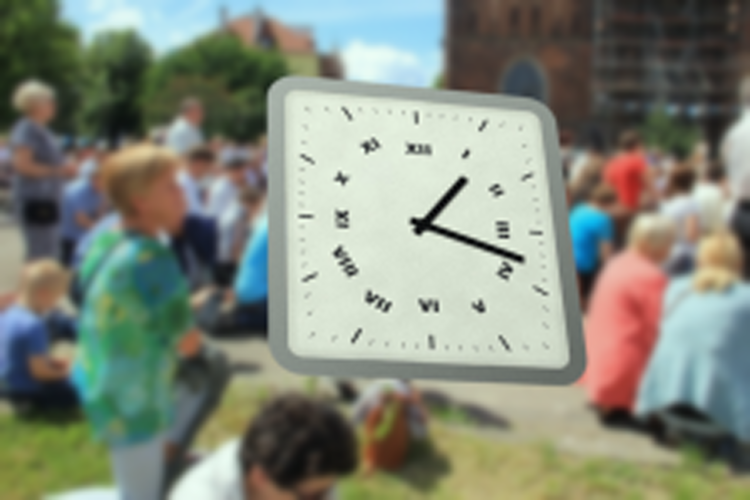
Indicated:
h=1 m=18
